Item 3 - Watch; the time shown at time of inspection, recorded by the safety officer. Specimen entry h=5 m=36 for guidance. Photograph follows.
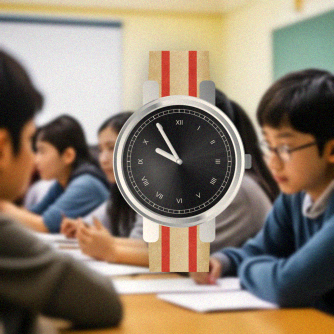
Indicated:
h=9 m=55
